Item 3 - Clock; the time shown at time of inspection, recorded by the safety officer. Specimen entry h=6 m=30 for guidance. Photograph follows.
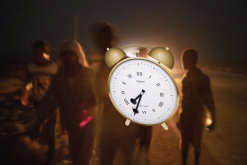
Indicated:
h=7 m=34
